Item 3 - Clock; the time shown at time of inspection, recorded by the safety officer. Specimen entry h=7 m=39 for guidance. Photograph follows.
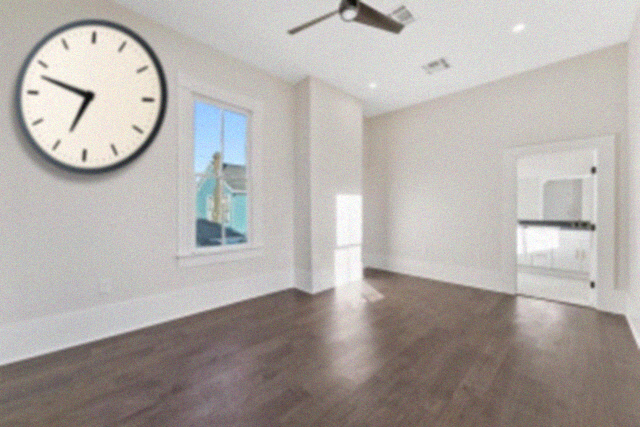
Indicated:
h=6 m=48
